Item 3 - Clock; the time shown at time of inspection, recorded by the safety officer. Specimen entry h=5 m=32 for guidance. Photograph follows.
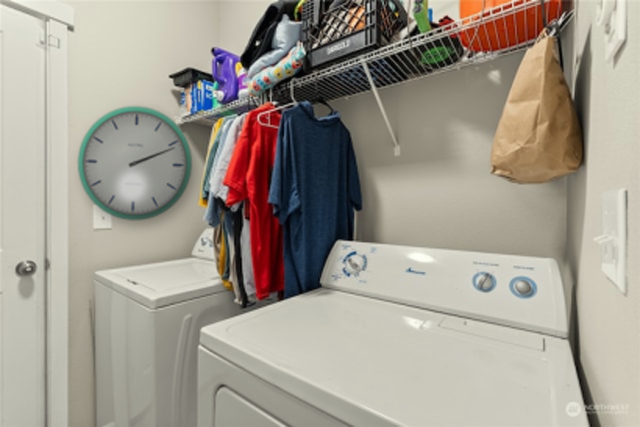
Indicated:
h=2 m=11
